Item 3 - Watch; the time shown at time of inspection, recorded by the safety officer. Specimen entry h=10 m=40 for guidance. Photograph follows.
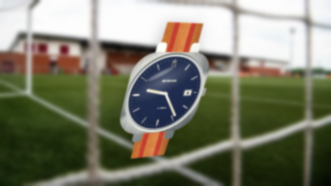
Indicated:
h=9 m=24
